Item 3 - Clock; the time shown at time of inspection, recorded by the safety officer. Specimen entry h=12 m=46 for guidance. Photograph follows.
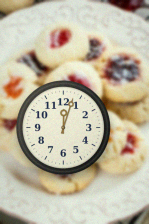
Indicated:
h=12 m=3
